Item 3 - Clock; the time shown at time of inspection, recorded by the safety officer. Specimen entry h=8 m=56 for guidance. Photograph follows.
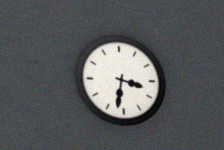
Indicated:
h=3 m=32
